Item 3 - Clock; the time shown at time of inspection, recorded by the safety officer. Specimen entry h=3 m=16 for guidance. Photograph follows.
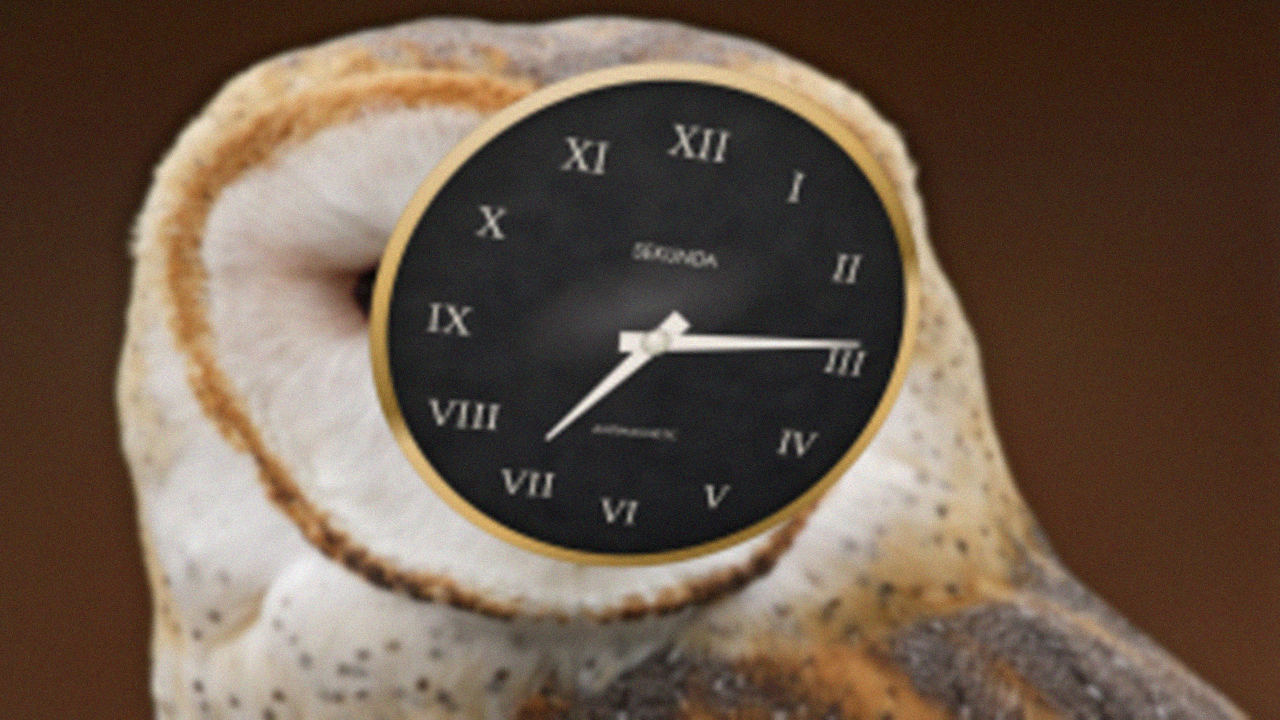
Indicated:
h=7 m=14
